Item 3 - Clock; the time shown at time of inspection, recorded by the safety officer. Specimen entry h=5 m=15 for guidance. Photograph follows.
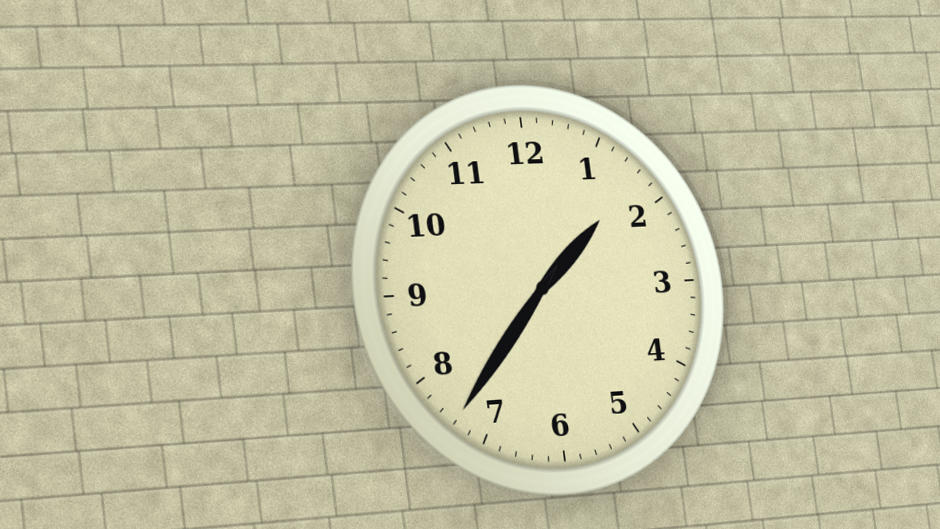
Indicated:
h=1 m=37
